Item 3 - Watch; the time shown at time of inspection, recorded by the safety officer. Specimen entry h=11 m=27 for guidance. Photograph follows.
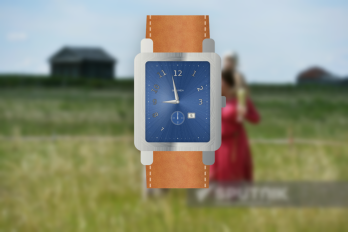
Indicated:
h=8 m=58
